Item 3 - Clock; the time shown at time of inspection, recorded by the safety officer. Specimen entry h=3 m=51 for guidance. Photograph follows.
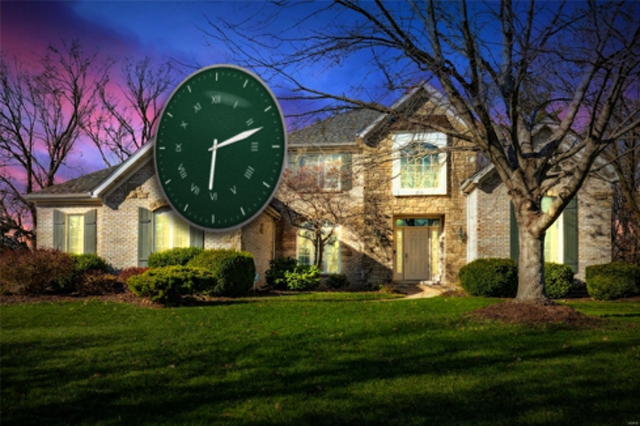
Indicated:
h=6 m=12
